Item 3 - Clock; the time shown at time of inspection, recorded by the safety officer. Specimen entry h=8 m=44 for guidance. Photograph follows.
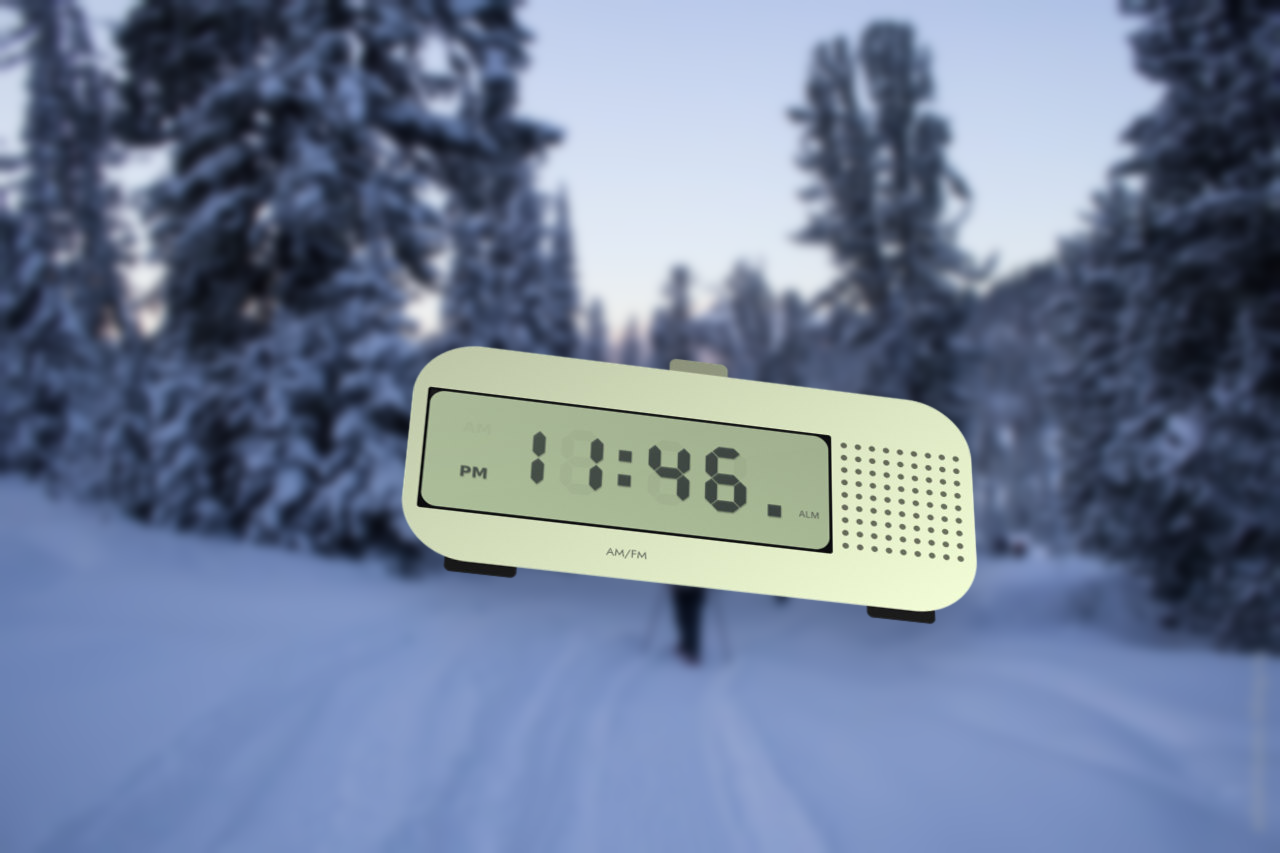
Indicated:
h=11 m=46
